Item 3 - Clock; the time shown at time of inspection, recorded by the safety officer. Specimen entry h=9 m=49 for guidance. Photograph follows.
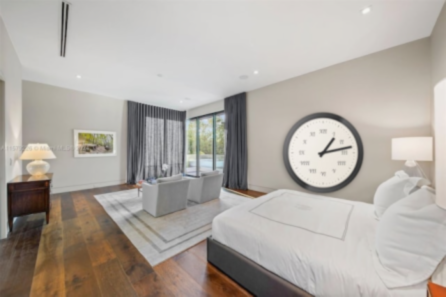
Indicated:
h=1 m=13
